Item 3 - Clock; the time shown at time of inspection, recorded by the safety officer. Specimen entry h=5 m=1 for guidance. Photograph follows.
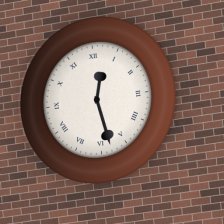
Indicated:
h=12 m=28
